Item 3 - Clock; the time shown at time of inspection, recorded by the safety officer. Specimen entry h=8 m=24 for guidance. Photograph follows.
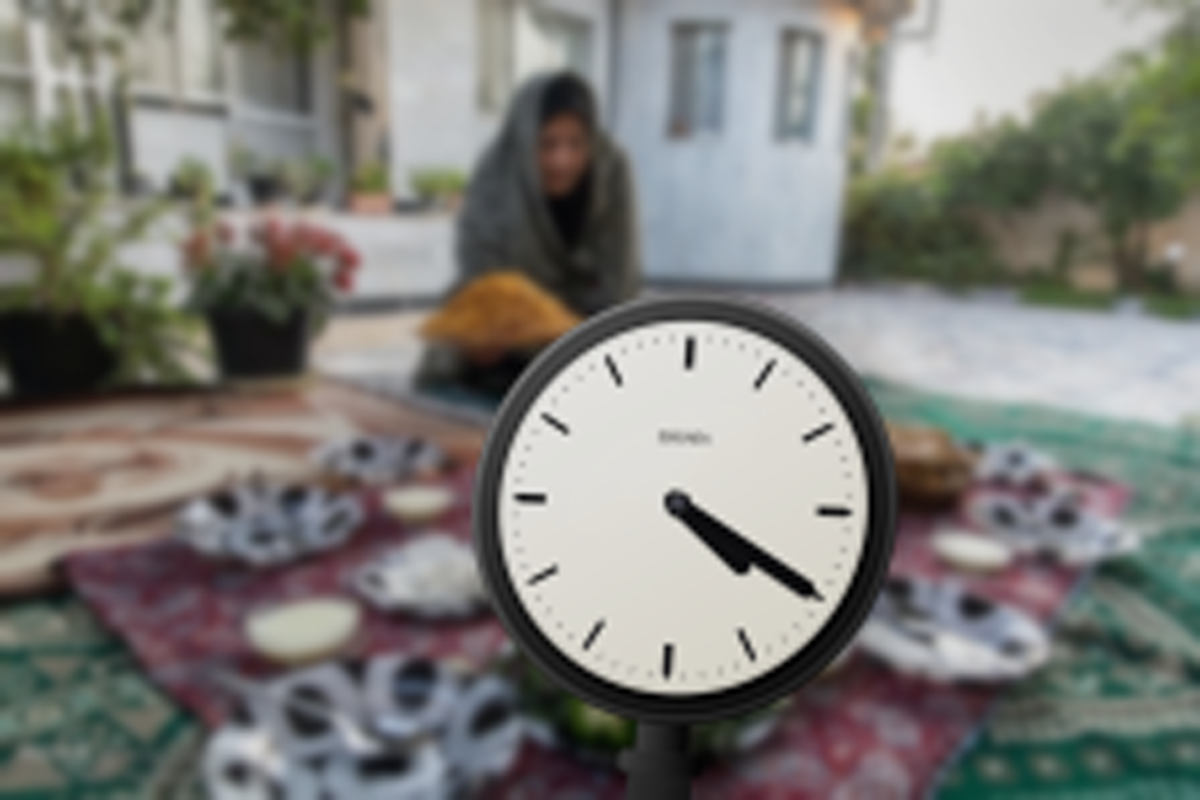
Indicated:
h=4 m=20
